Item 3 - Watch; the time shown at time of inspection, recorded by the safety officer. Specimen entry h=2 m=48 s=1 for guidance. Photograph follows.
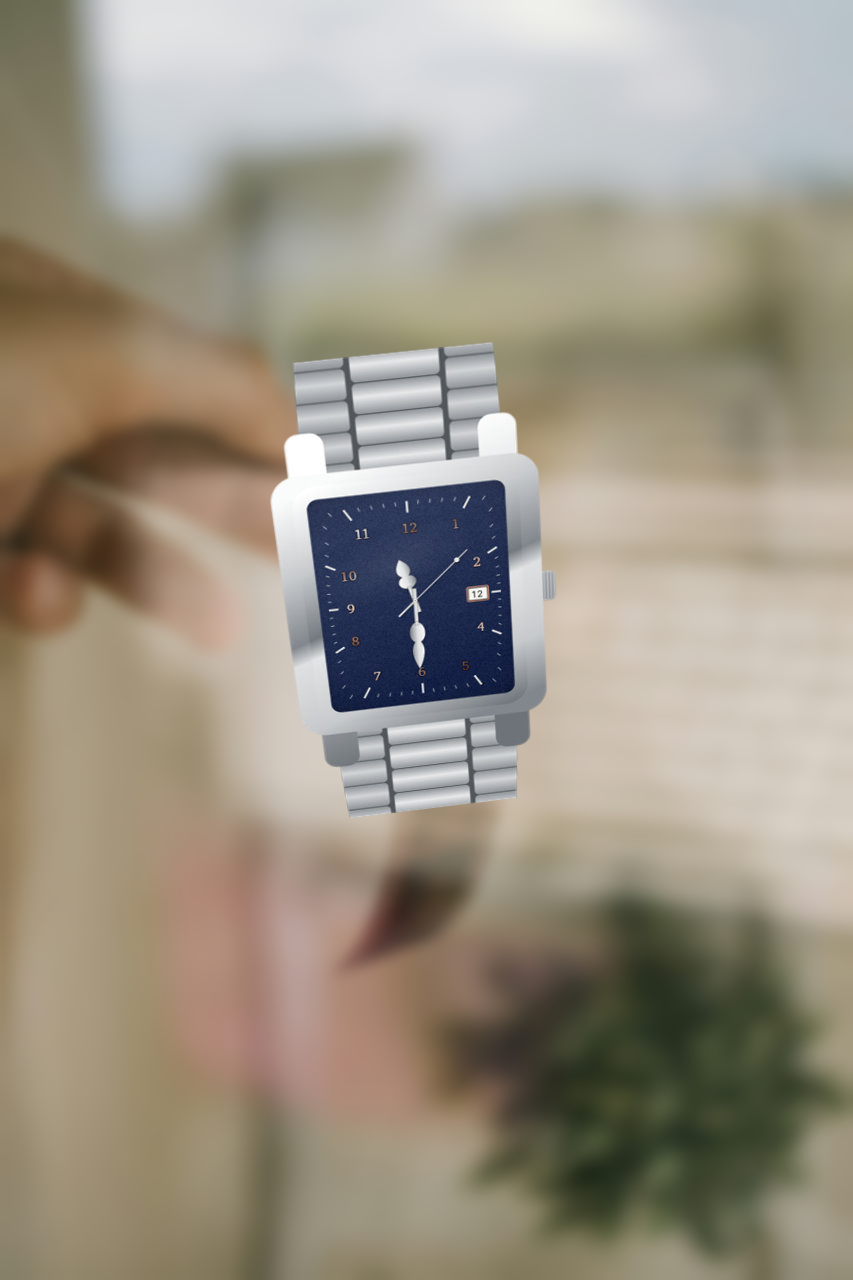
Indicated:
h=11 m=30 s=8
